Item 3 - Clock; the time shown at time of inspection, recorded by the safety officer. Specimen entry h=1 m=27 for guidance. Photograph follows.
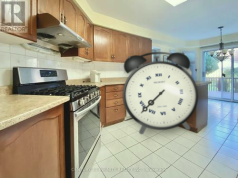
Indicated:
h=7 m=38
